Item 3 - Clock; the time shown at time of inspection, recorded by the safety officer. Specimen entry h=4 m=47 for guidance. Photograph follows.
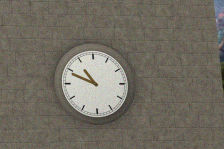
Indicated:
h=10 m=49
